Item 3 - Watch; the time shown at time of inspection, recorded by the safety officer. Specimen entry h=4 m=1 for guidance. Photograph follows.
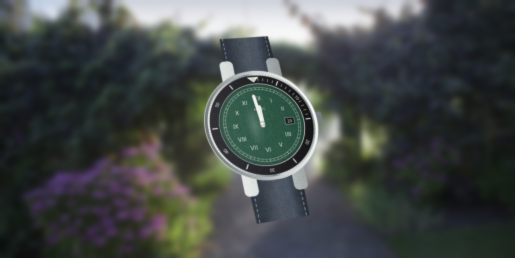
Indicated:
h=11 m=59
